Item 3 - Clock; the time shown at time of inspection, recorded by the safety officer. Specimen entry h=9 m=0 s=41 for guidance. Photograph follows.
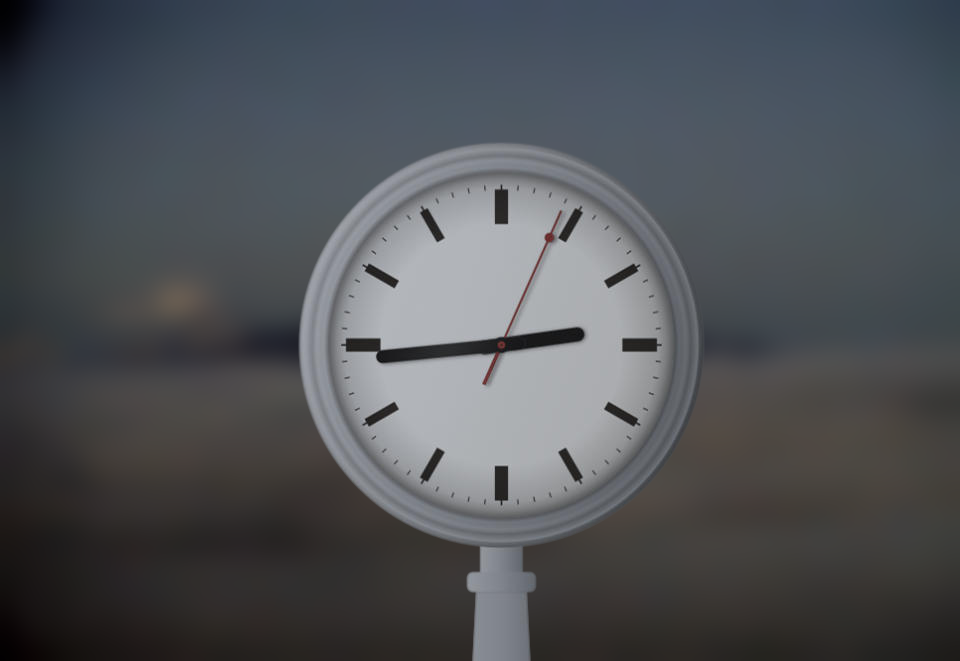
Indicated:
h=2 m=44 s=4
